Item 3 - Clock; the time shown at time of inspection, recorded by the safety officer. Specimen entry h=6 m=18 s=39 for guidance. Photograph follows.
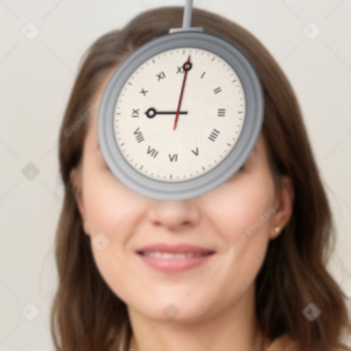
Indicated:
h=9 m=1 s=1
